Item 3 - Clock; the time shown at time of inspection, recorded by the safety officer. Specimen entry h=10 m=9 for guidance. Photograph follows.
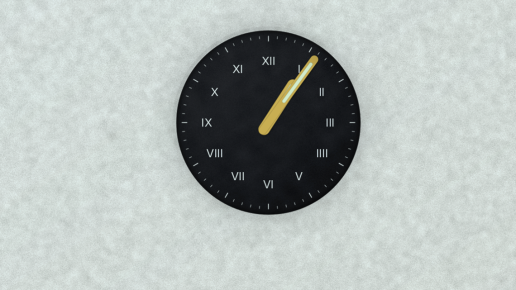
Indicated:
h=1 m=6
